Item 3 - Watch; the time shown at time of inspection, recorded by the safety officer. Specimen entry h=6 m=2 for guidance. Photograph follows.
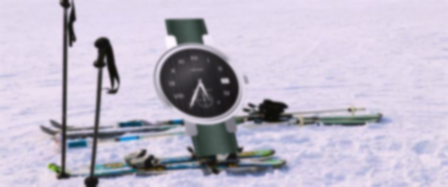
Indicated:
h=5 m=35
